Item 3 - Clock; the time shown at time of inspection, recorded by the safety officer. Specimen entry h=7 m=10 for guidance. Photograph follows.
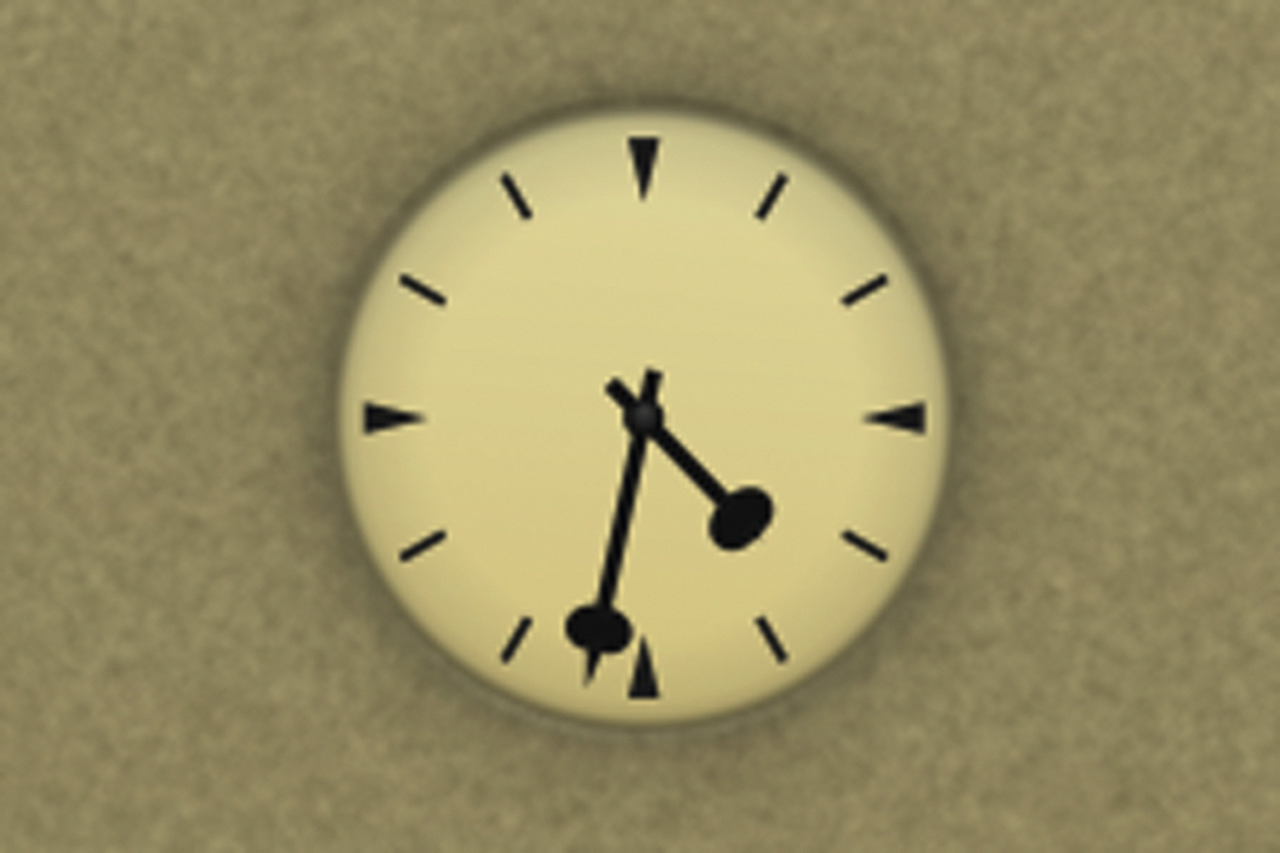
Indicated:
h=4 m=32
